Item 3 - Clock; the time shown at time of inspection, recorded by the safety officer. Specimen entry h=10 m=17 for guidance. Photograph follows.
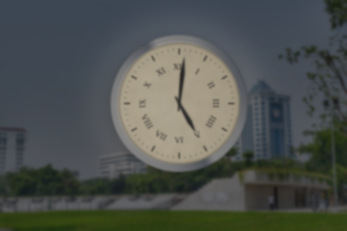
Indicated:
h=5 m=1
